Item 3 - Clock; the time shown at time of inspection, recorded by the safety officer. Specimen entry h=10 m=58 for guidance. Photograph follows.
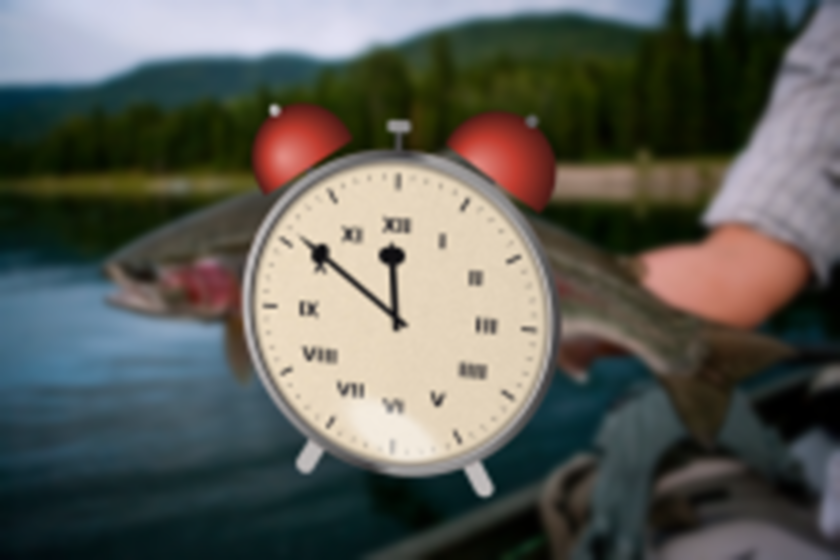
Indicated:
h=11 m=51
